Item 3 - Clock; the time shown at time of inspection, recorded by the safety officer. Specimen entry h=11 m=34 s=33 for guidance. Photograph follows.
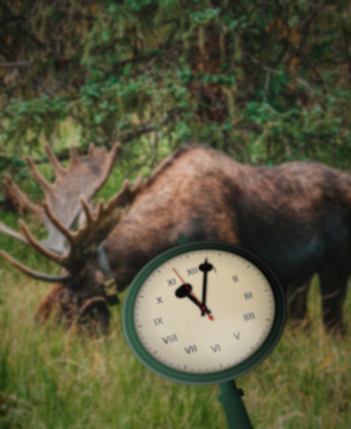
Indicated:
h=11 m=2 s=57
